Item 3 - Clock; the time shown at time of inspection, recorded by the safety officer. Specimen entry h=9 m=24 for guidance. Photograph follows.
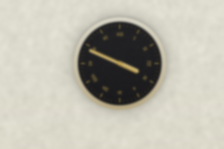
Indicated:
h=3 m=49
